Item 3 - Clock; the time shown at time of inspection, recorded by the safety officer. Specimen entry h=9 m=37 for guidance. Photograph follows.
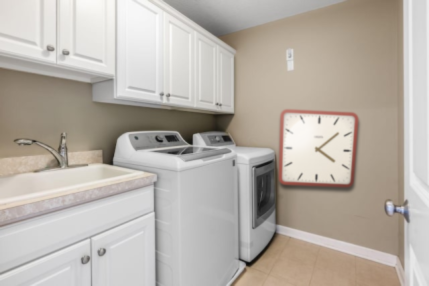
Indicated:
h=4 m=8
